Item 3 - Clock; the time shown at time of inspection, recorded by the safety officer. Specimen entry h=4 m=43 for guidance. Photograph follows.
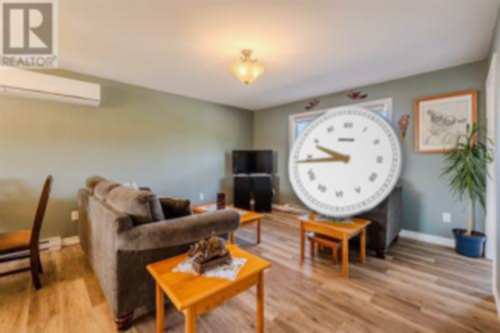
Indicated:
h=9 m=44
